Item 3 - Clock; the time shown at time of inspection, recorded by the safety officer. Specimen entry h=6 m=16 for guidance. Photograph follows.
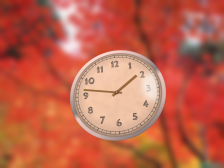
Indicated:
h=1 m=47
